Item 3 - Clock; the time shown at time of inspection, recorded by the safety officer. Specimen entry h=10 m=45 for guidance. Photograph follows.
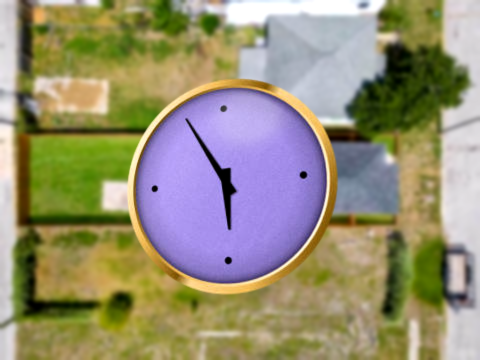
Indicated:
h=5 m=55
